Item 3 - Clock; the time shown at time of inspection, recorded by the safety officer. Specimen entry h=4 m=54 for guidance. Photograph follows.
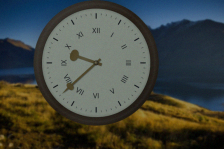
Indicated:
h=9 m=38
